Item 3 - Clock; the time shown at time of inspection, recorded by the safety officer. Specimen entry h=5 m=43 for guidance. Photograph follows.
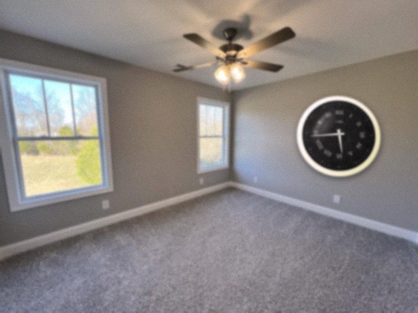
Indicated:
h=5 m=44
